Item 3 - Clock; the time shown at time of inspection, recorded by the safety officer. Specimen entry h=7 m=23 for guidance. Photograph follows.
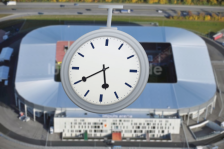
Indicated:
h=5 m=40
